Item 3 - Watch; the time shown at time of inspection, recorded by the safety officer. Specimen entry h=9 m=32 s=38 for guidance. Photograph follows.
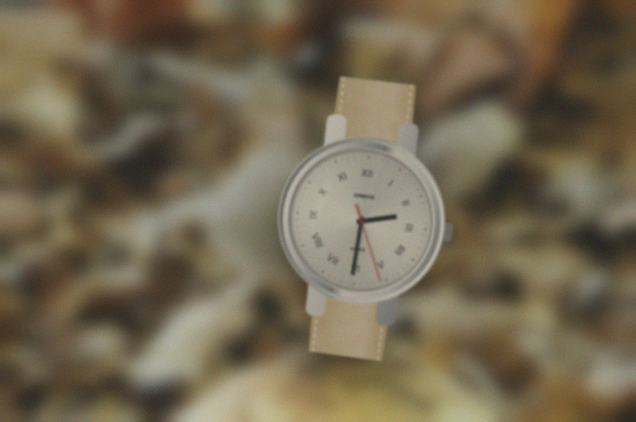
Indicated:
h=2 m=30 s=26
